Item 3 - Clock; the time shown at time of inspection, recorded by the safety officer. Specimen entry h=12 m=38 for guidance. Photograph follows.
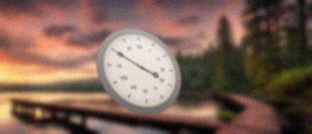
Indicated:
h=3 m=50
